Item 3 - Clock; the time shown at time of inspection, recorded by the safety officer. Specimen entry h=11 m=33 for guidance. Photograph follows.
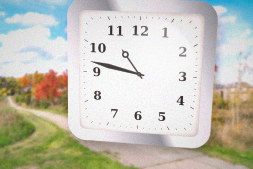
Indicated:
h=10 m=47
